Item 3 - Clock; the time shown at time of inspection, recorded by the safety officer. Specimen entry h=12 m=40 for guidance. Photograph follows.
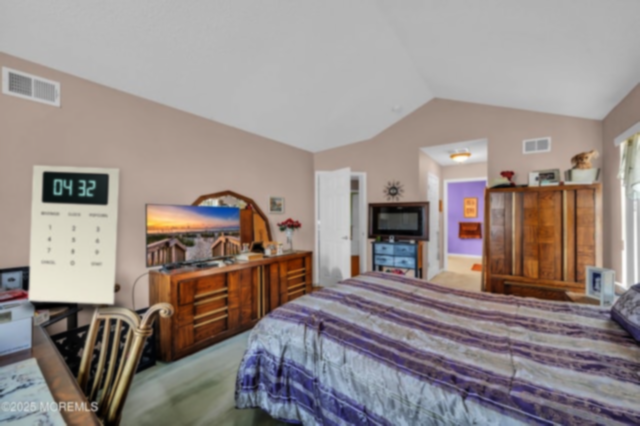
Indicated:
h=4 m=32
